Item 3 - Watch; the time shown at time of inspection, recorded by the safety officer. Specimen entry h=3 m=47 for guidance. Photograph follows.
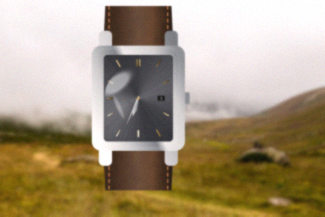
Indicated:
h=6 m=34
